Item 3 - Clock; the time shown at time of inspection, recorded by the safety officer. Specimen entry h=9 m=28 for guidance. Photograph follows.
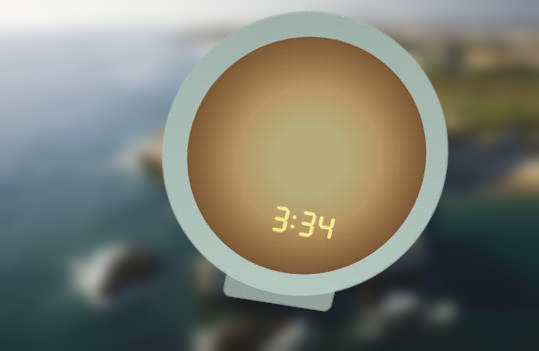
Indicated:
h=3 m=34
